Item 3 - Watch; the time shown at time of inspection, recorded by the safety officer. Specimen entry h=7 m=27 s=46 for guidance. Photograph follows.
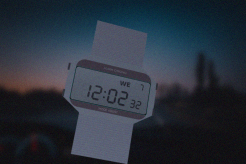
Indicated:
h=12 m=2 s=32
